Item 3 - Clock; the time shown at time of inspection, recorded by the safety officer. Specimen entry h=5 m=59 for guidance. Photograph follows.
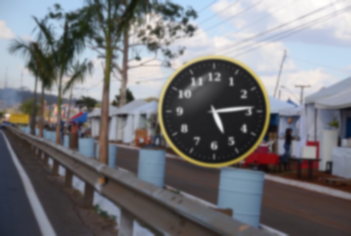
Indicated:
h=5 m=14
